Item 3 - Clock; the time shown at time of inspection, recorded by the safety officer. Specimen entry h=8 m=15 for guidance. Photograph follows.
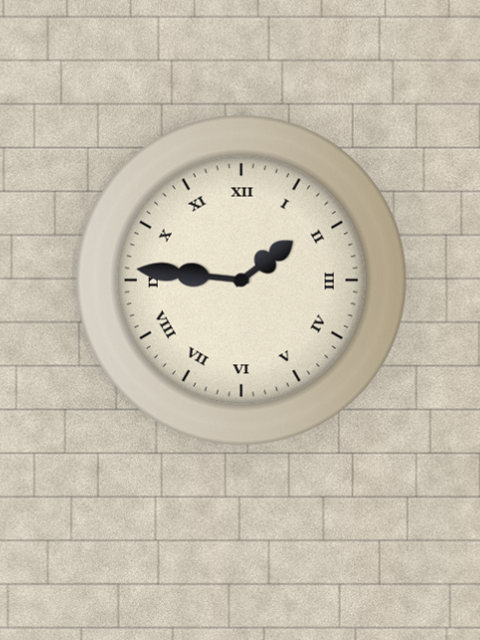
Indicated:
h=1 m=46
